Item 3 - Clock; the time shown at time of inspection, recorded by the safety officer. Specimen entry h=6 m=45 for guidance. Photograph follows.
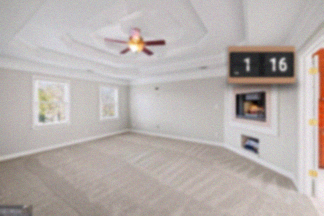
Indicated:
h=1 m=16
